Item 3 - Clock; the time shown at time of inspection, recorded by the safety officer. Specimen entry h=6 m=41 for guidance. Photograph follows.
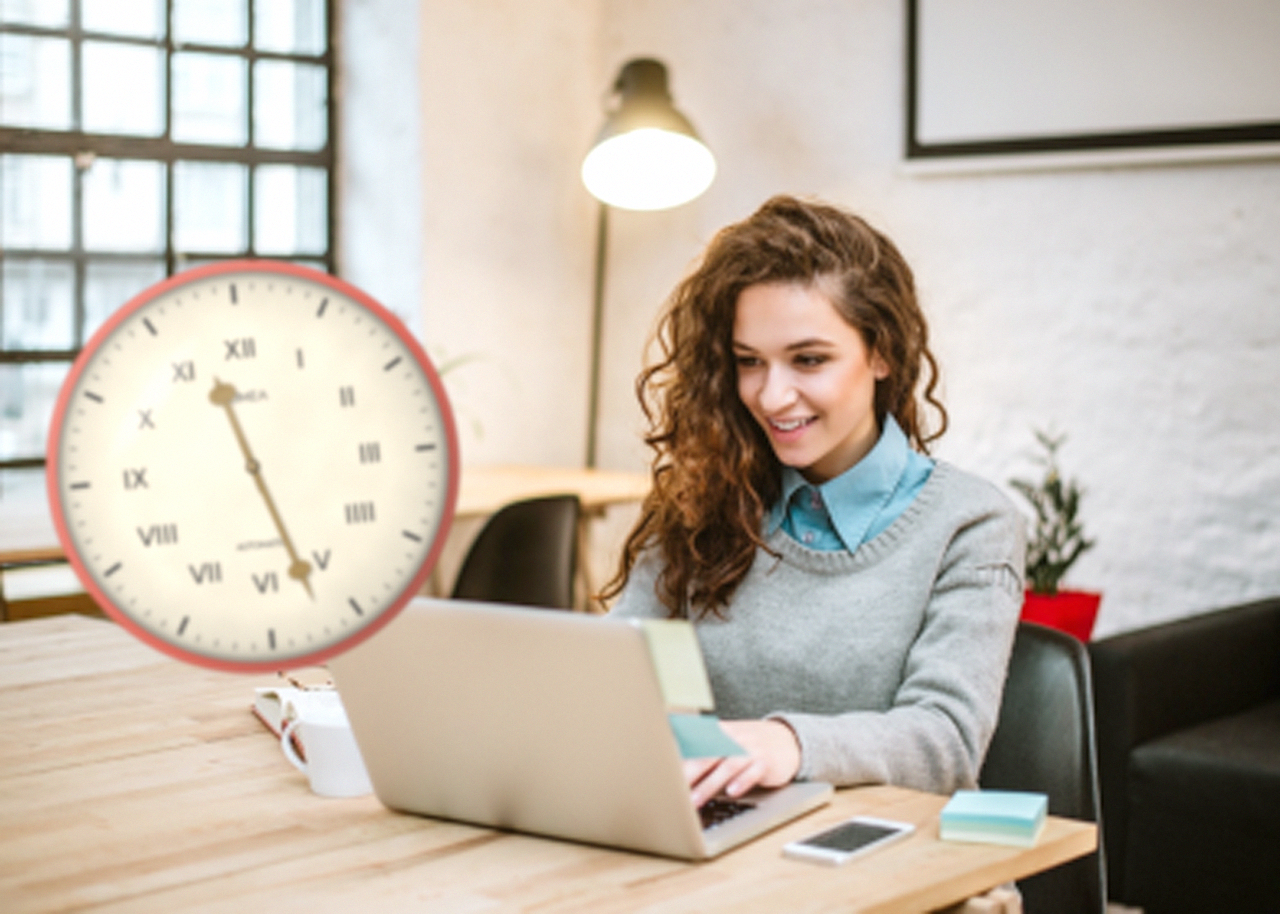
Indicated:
h=11 m=27
